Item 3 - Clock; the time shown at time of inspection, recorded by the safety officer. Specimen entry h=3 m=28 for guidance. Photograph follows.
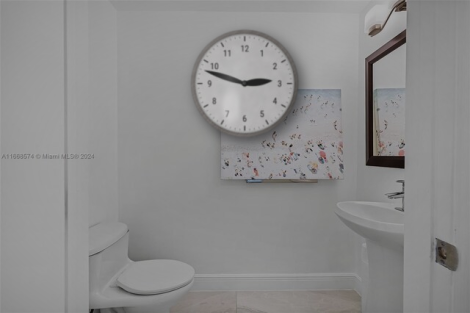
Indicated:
h=2 m=48
